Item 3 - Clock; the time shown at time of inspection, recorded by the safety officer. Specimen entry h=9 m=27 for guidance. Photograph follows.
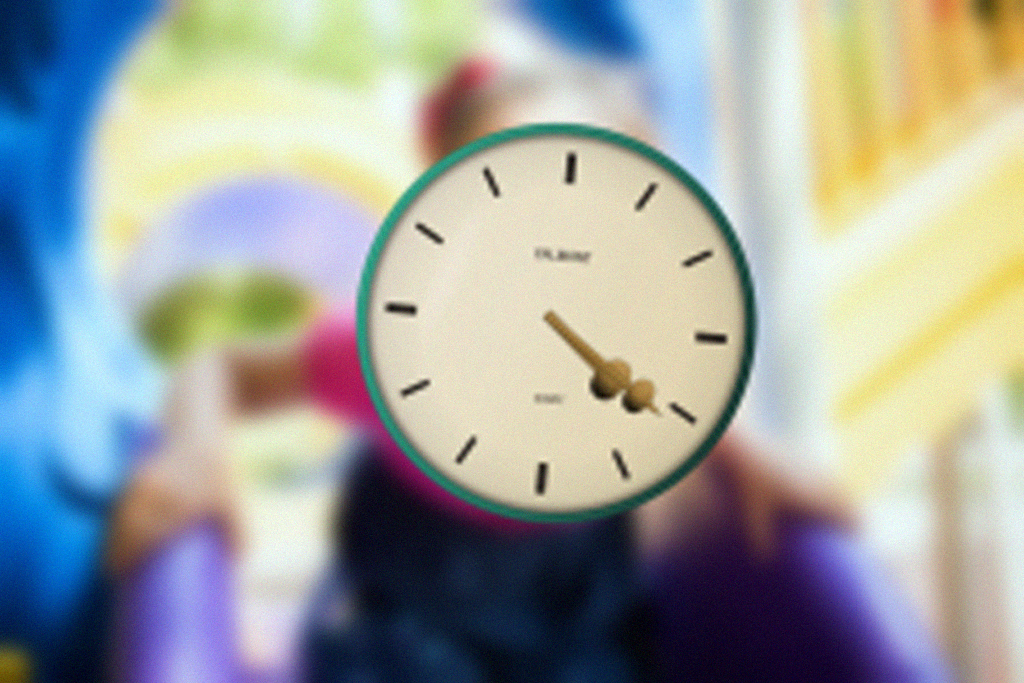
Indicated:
h=4 m=21
